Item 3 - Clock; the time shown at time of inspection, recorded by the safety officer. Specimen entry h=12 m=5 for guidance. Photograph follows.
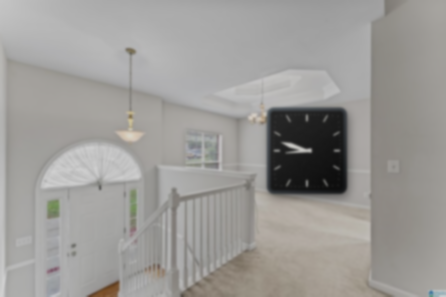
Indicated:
h=8 m=48
